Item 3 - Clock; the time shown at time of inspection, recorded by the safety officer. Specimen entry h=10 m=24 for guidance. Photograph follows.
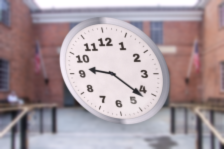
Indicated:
h=9 m=22
